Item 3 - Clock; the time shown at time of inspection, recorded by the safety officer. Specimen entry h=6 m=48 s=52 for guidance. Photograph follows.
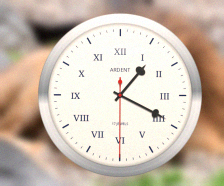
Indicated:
h=1 m=19 s=30
